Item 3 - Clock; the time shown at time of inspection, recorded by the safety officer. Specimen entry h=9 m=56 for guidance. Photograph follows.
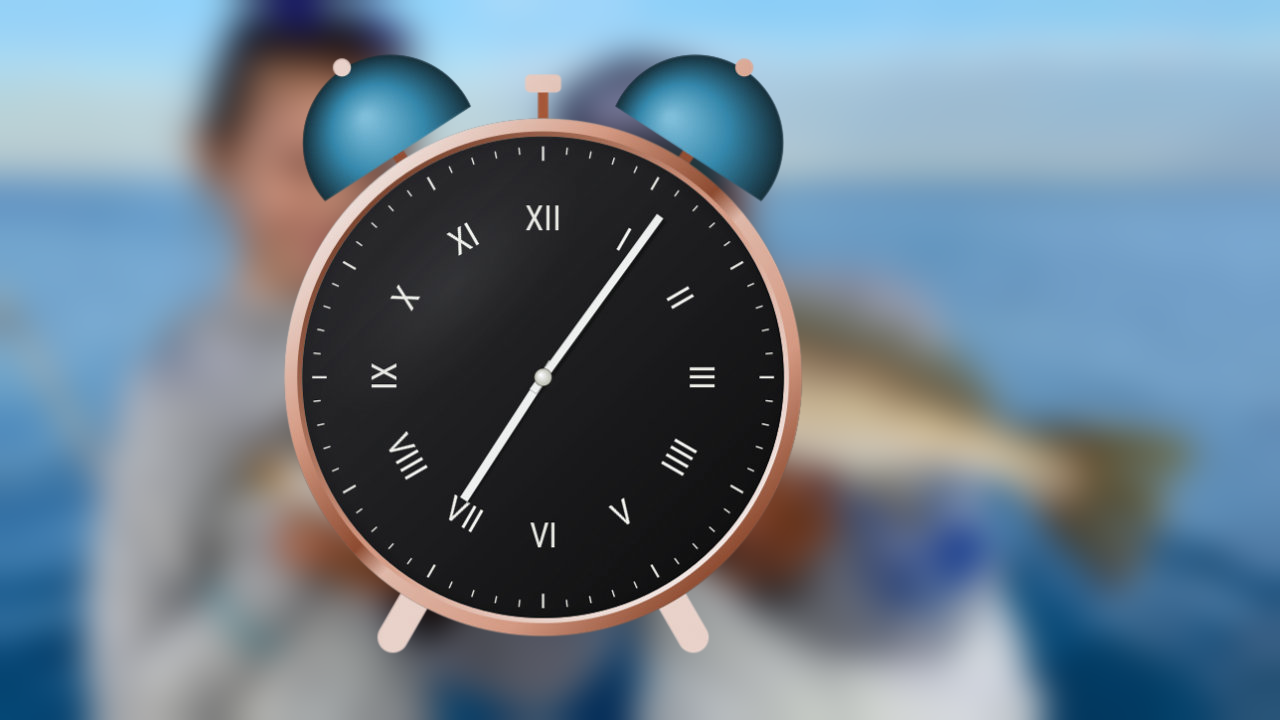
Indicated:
h=7 m=6
